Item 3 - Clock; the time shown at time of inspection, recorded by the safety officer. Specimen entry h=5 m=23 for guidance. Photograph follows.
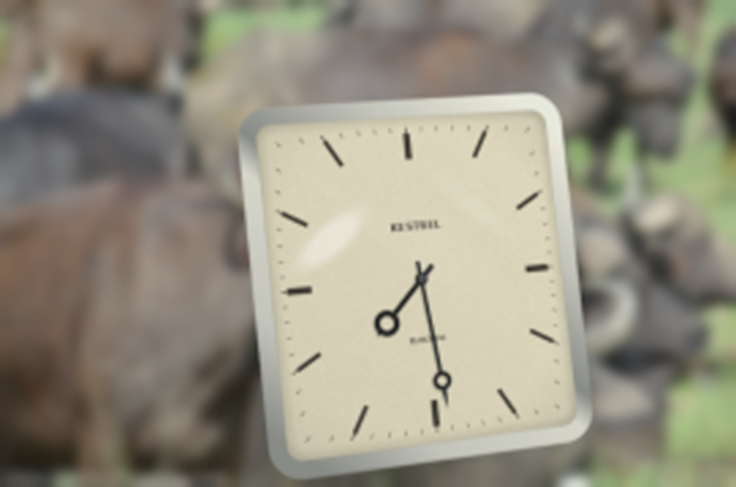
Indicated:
h=7 m=29
